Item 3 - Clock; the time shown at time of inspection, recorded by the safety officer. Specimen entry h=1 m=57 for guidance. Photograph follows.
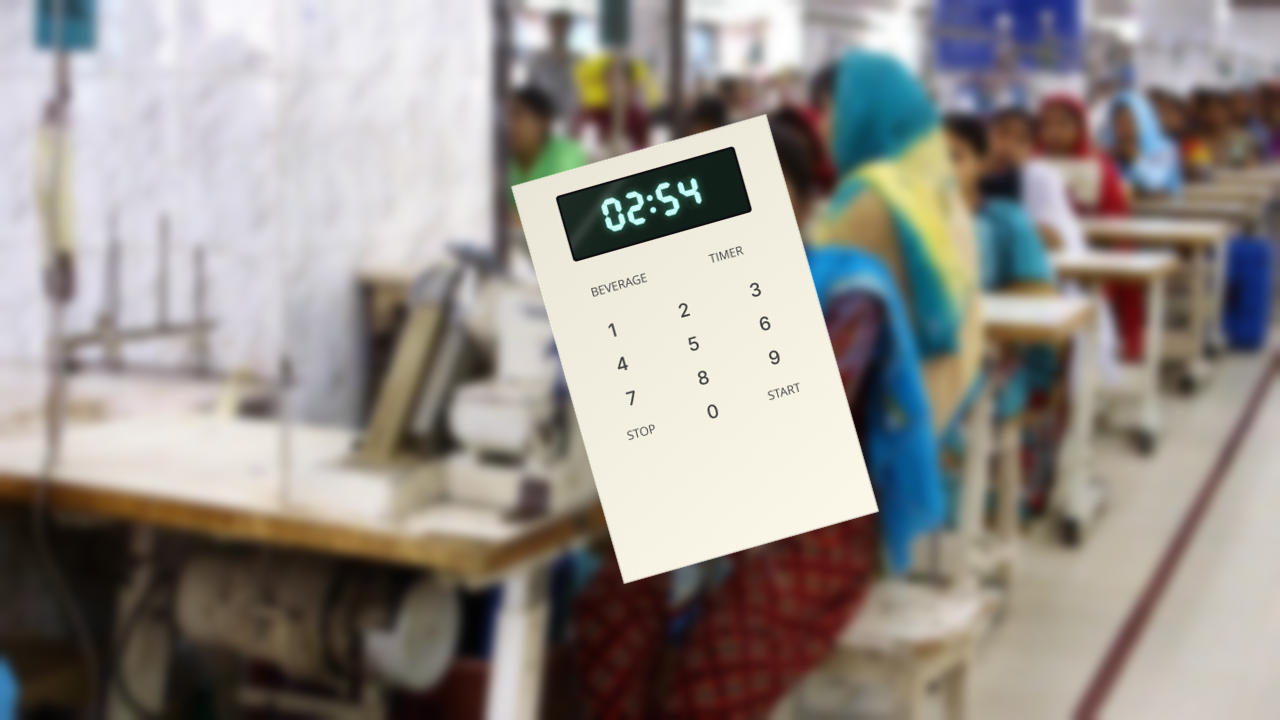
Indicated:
h=2 m=54
